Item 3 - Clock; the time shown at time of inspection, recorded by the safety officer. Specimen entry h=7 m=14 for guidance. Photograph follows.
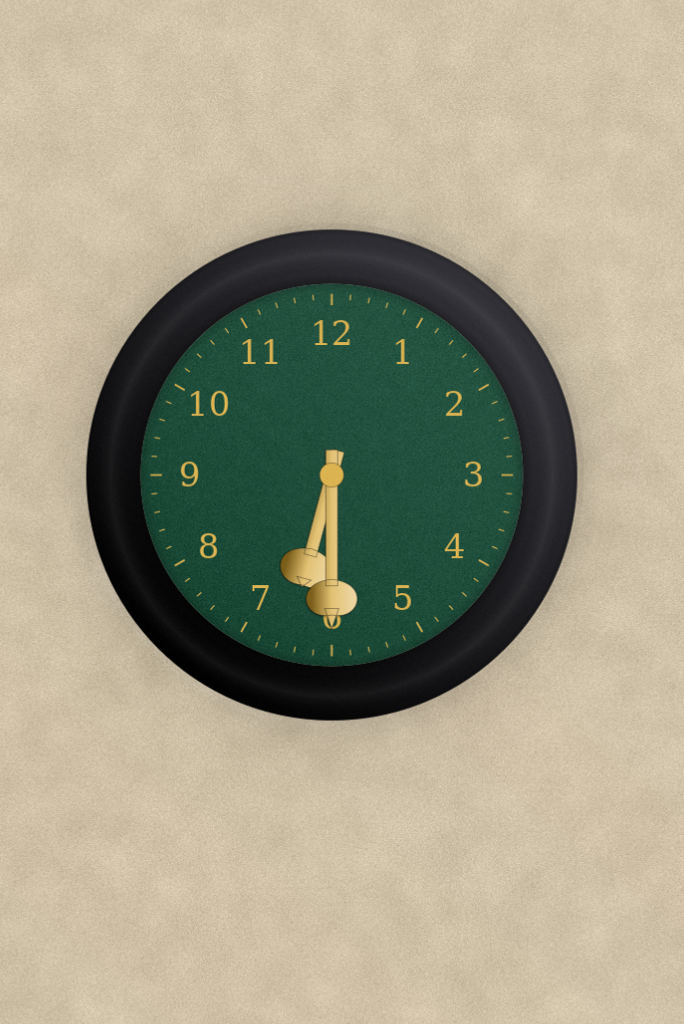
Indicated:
h=6 m=30
